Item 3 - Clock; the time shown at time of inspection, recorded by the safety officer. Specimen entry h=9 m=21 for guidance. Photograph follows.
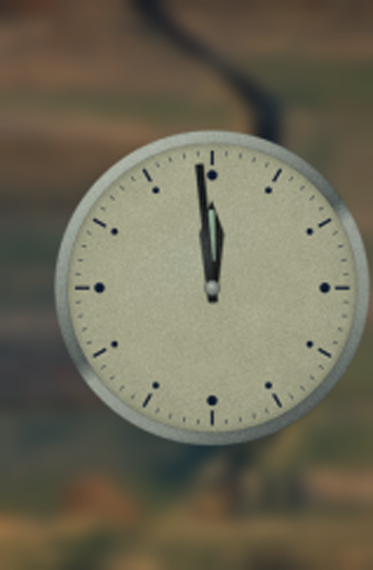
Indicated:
h=11 m=59
